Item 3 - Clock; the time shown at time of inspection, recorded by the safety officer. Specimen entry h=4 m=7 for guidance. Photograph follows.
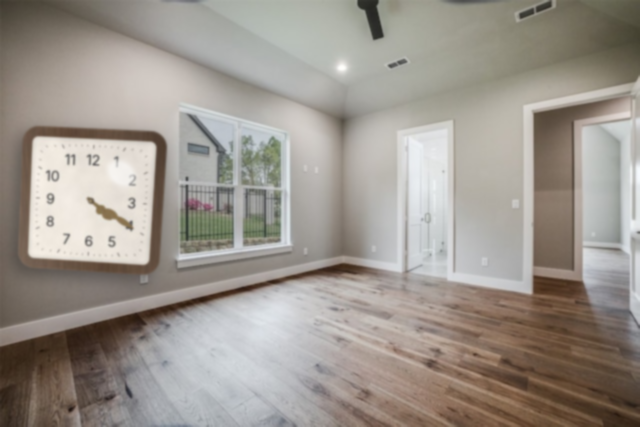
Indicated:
h=4 m=20
